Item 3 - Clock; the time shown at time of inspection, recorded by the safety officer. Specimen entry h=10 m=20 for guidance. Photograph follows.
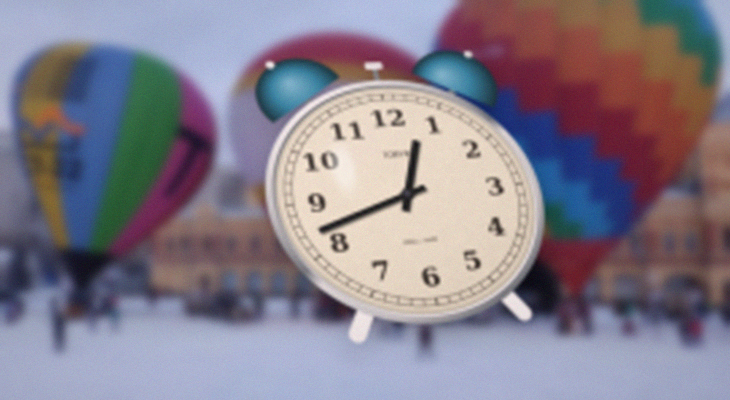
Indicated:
h=12 m=42
